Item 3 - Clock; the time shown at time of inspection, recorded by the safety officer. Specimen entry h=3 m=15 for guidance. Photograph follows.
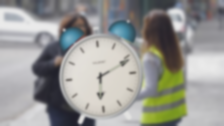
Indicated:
h=6 m=11
